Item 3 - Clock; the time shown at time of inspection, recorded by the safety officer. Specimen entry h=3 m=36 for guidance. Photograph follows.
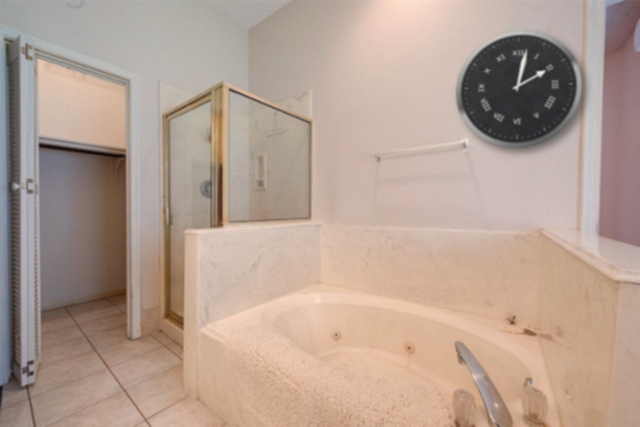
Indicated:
h=2 m=2
